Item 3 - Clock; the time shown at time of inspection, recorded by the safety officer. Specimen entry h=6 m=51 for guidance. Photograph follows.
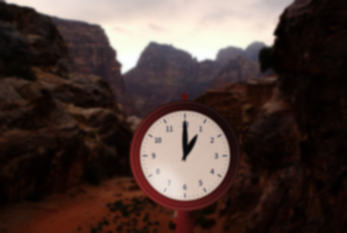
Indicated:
h=1 m=0
